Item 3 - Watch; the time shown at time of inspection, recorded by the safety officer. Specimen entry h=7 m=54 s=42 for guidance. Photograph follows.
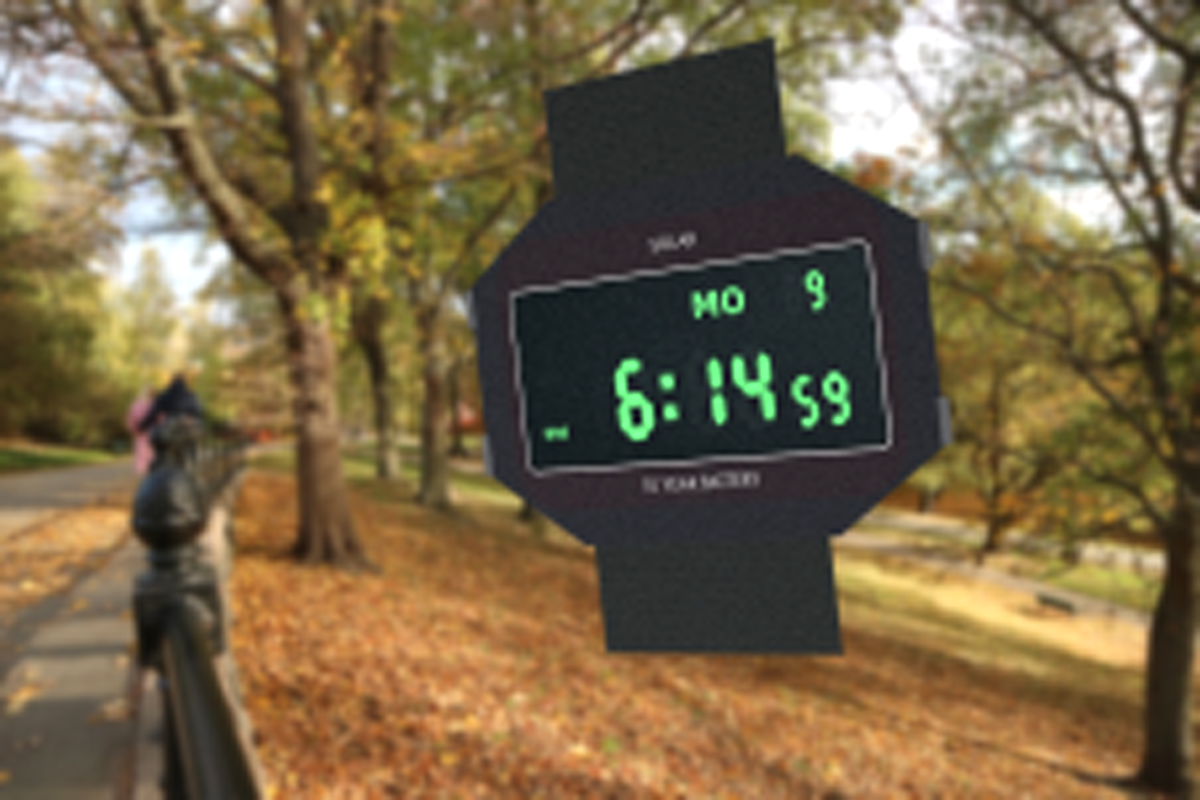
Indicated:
h=6 m=14 s=59
